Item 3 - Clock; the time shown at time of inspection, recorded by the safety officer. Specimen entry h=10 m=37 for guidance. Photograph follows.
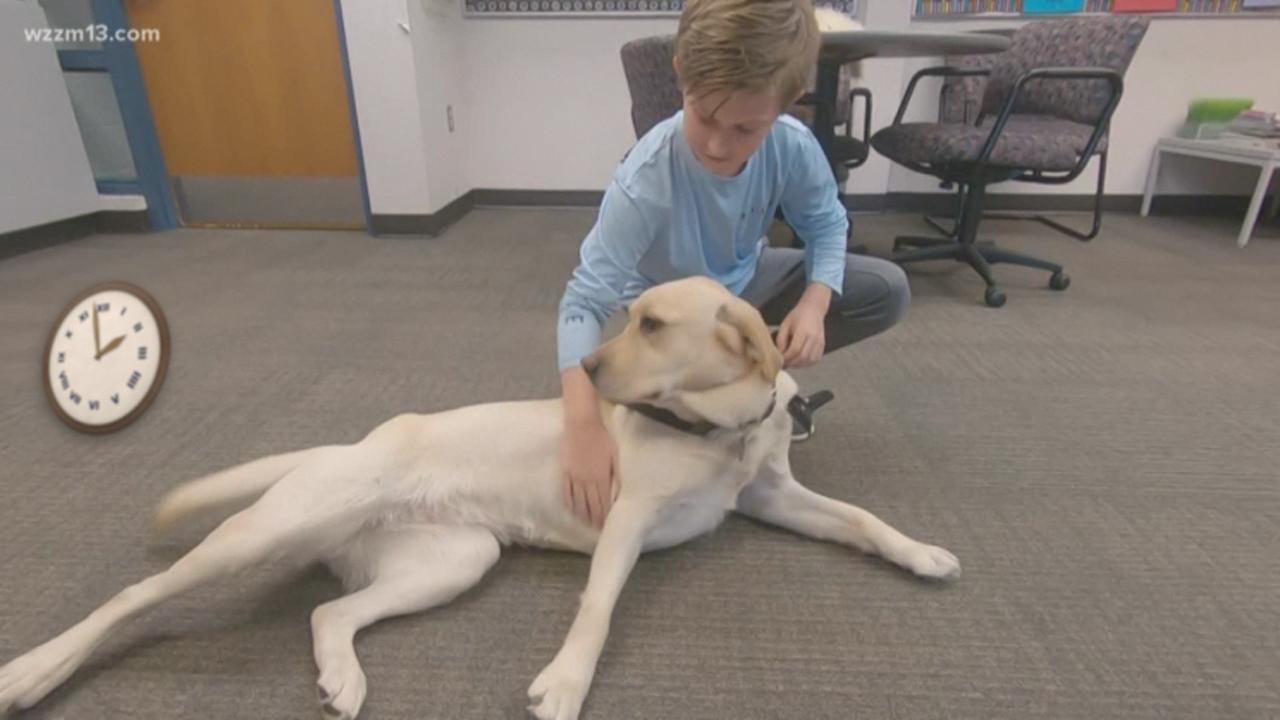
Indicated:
h=1 m=58
